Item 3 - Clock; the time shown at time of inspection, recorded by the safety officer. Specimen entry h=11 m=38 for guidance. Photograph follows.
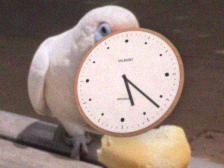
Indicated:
h=5 m=22
